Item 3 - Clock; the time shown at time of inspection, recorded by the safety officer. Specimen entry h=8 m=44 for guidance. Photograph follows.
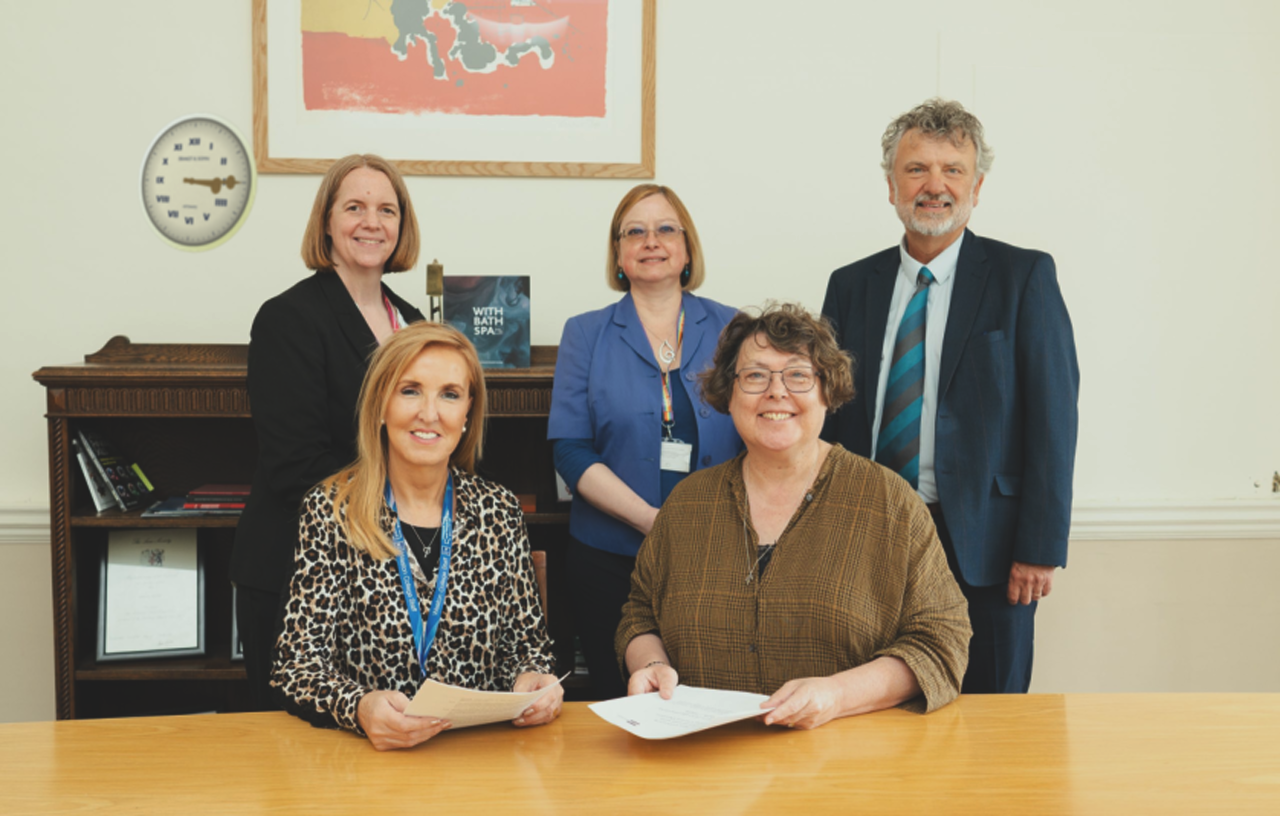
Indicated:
h=3 m=15
